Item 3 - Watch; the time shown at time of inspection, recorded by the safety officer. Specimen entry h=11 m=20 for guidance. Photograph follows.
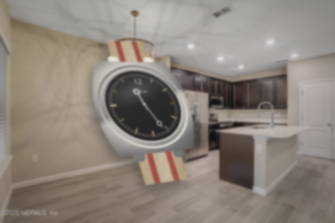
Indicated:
h=11 m=26
